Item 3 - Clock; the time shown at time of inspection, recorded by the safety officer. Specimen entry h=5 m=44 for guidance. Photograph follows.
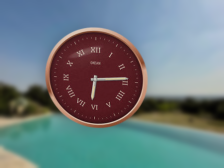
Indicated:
h=6 m=14
